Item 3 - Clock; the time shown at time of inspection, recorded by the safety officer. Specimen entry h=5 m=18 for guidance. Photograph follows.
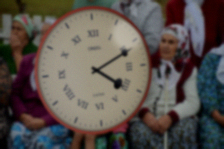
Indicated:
h=4 m=11
